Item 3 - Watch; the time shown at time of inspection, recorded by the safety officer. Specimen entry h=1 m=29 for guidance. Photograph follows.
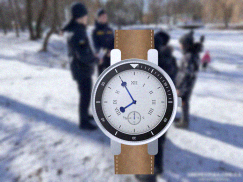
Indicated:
h=7 m=55
